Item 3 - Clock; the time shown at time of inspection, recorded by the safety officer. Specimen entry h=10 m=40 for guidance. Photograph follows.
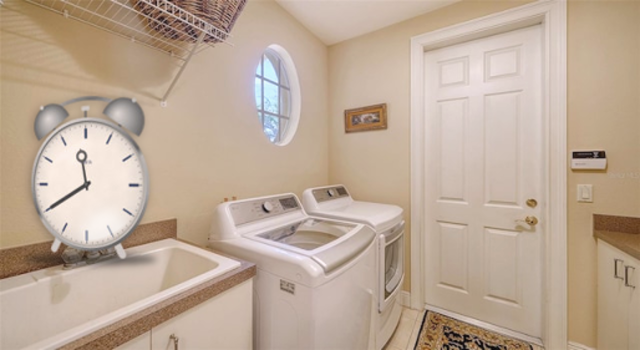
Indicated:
h=11 m=40
